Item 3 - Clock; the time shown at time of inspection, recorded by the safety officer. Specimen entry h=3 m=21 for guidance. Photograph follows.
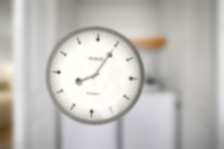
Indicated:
h=8 m=5
